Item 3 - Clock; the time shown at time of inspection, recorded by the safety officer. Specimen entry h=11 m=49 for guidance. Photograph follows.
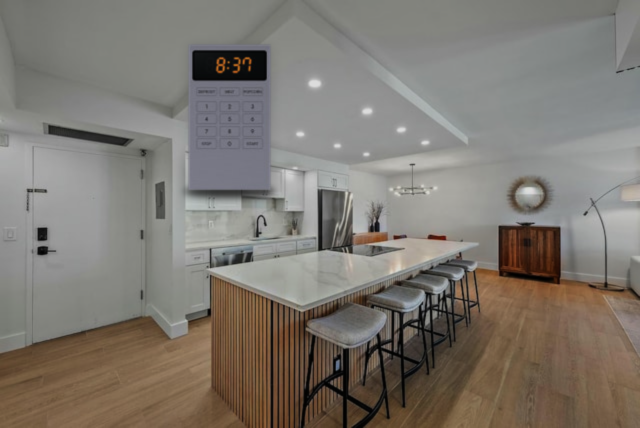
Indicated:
h=8 m=37
